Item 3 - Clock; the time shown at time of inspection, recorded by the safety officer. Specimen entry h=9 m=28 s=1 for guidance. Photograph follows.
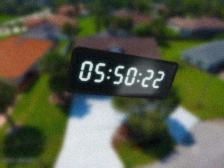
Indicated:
h=5 m=50 s=22
